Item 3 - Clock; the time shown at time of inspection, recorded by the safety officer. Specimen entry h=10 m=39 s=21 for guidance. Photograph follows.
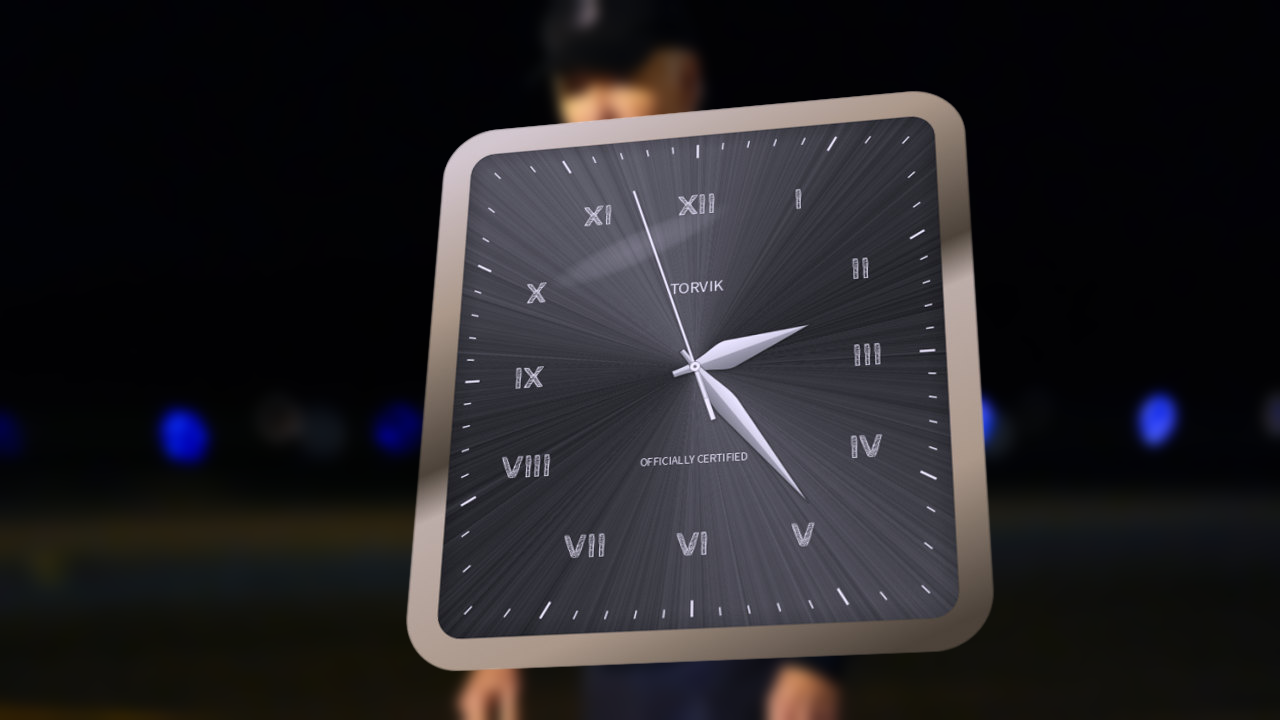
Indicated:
h=2 m=23 s=57
